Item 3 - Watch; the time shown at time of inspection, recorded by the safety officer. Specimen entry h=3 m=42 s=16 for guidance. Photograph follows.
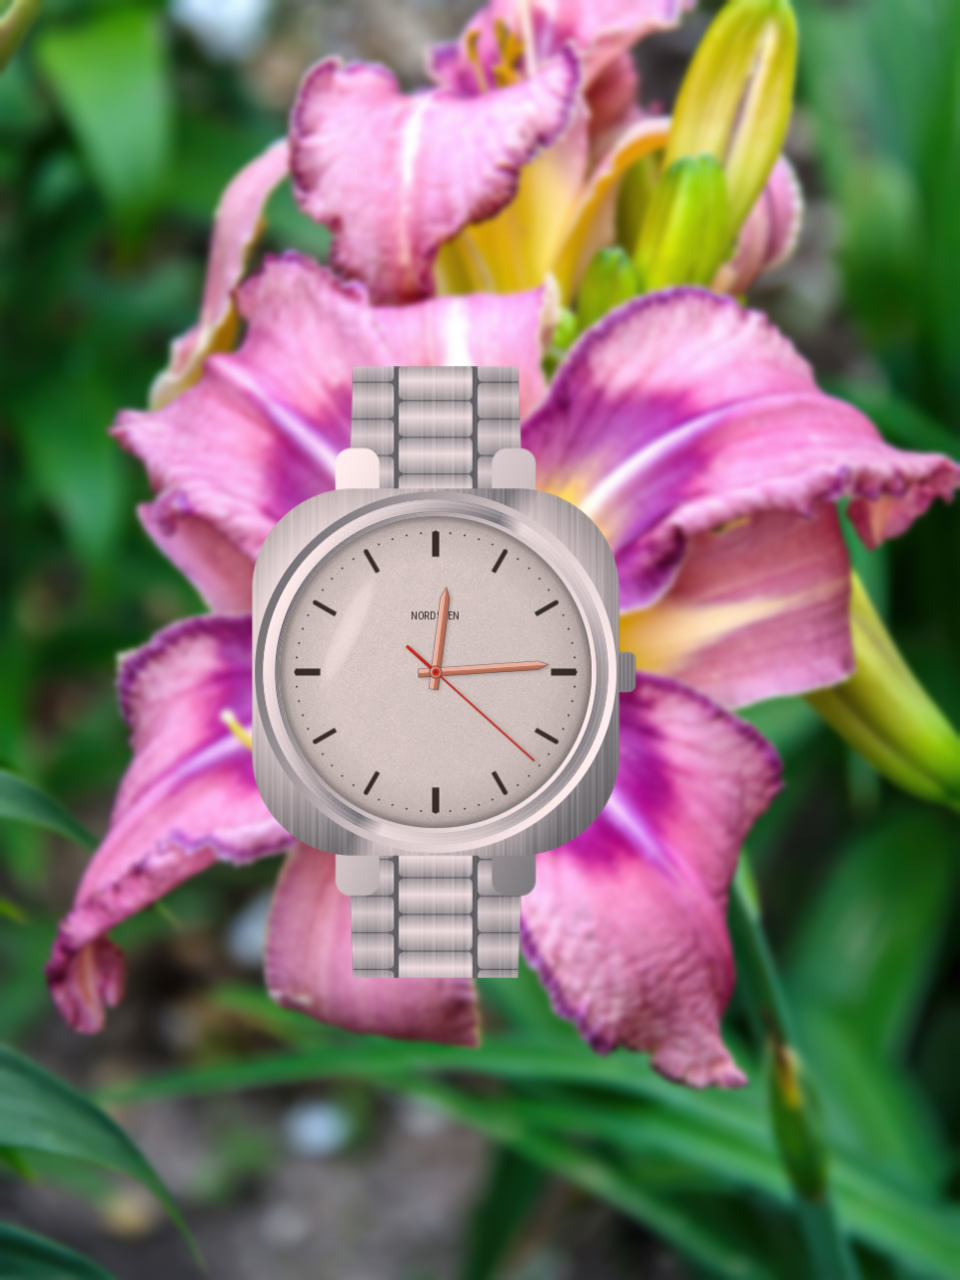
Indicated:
h=12 m=14 s=22
